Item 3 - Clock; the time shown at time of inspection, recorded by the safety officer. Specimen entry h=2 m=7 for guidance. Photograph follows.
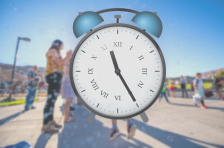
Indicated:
h=11 m=25
